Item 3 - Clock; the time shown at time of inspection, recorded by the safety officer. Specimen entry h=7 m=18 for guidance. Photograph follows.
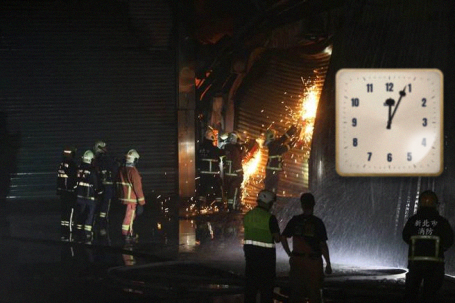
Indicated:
h=12 m=4
